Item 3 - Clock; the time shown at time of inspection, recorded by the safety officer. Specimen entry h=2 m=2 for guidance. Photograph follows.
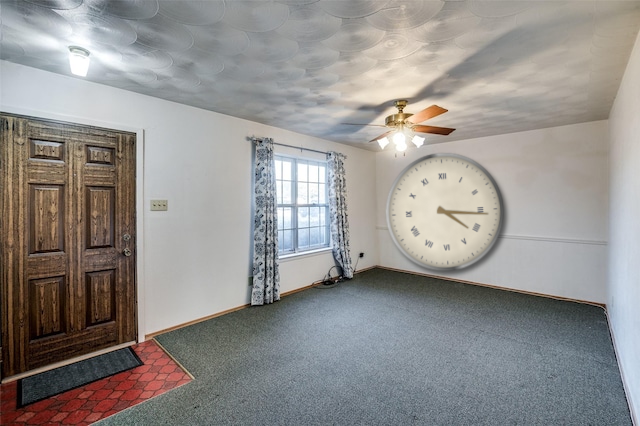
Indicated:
h=4 m=16
